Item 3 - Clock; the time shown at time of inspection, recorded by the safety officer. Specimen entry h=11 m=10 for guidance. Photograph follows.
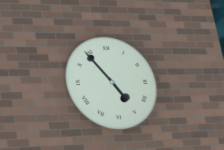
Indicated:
h=4 m=54
